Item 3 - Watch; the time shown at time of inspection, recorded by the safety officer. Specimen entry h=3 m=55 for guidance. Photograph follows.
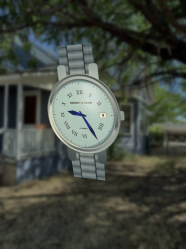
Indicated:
h=9 m=25
